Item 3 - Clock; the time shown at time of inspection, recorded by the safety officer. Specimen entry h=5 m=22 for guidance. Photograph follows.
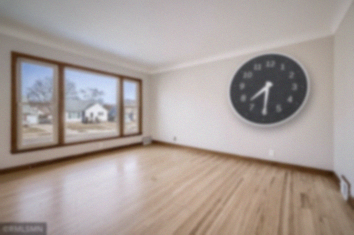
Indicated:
h=7 m=30
